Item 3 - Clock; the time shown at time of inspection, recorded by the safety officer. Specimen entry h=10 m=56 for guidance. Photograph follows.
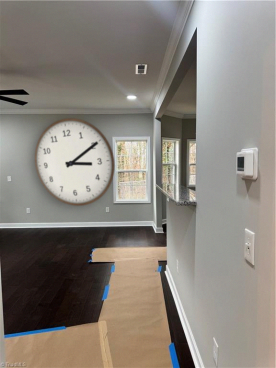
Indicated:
h=3 m=10
